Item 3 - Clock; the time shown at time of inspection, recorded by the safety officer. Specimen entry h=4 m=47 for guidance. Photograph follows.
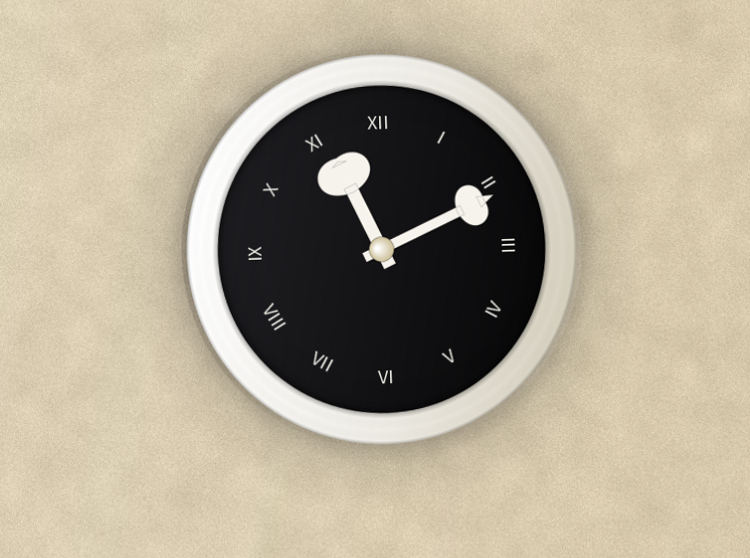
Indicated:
h=11 m=11
